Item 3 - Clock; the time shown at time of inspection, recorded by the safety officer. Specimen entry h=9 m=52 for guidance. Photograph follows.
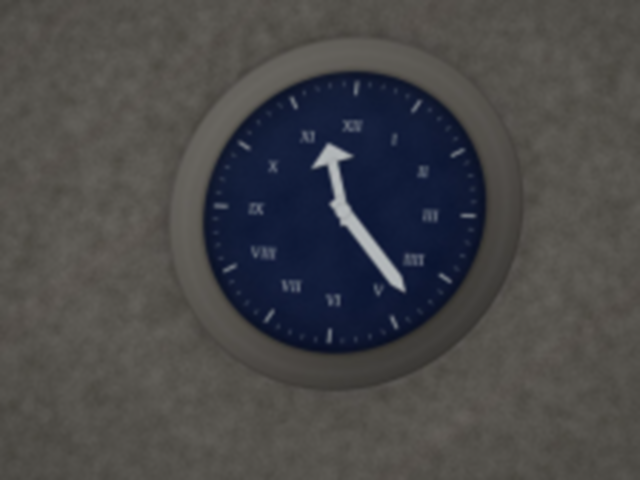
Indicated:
h=11 m=23
